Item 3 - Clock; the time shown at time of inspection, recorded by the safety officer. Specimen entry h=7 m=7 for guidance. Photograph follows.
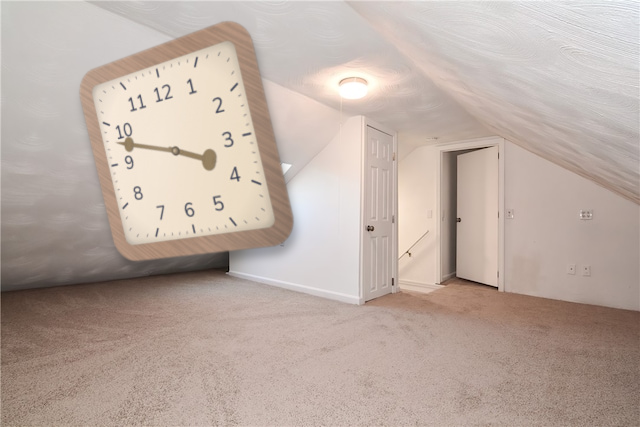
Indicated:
h=3 m=48
